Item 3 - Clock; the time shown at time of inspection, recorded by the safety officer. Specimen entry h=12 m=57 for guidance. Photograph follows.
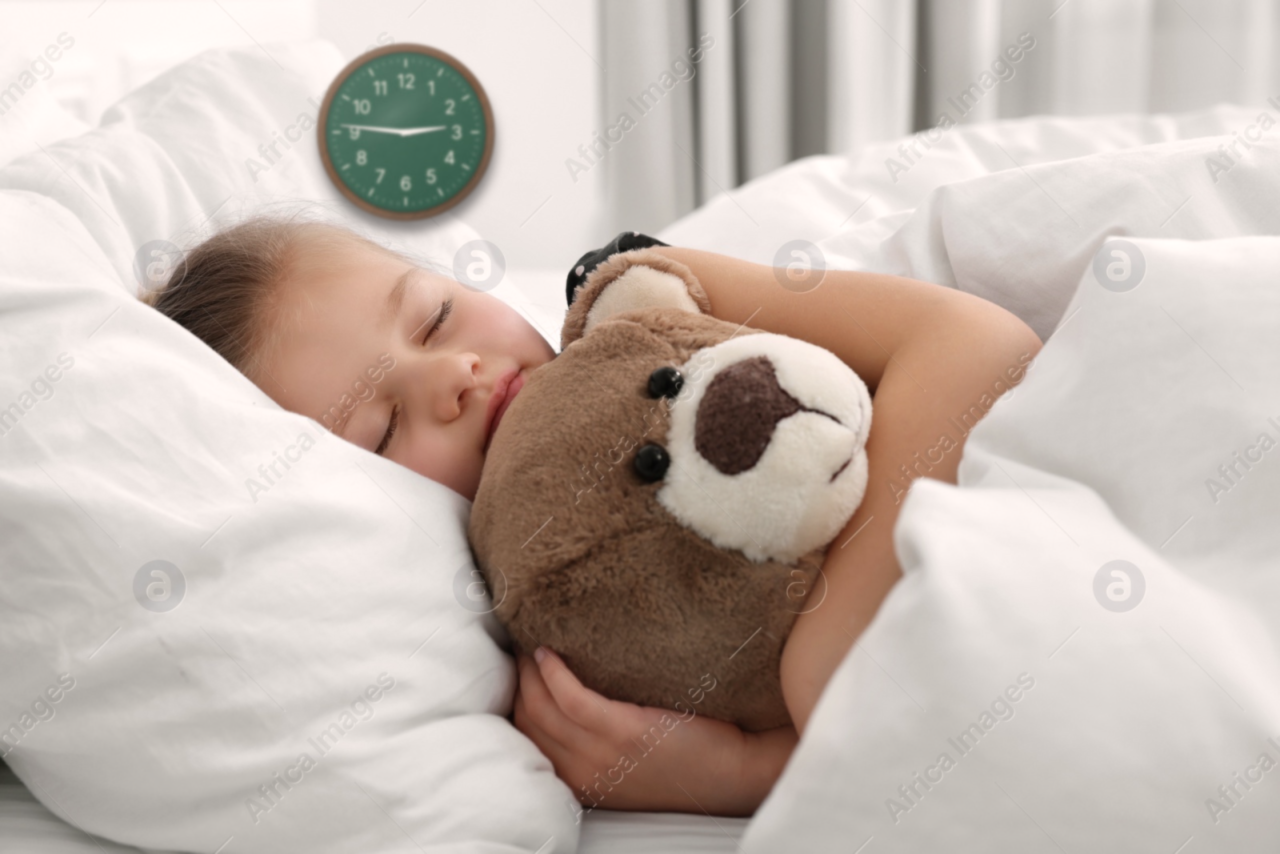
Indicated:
h=2 m=46
